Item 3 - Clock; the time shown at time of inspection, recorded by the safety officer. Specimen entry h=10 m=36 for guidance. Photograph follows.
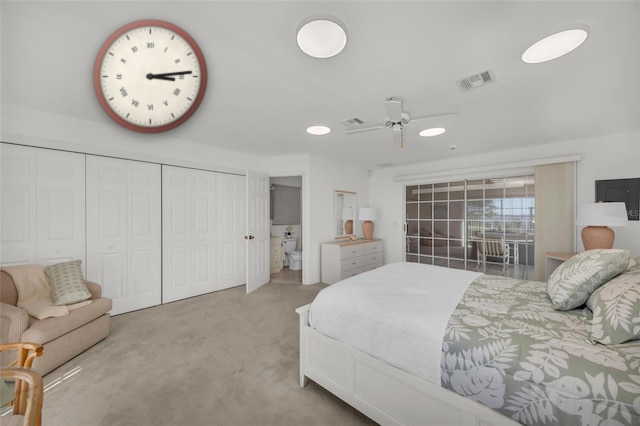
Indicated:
h=3 m=14
